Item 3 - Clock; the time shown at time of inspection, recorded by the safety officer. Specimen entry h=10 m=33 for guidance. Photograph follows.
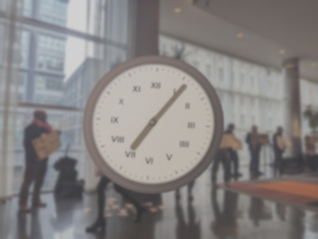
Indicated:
h=7 m=6
